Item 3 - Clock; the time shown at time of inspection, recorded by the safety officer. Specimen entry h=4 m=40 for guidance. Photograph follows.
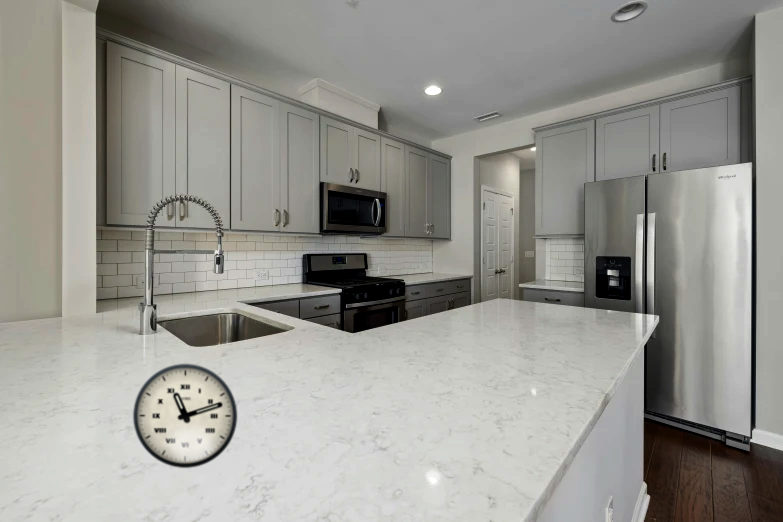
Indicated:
h=11 m=12
